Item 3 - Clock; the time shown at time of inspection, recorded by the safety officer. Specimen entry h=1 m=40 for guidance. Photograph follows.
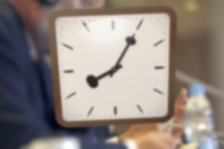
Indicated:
h=8 m=5
